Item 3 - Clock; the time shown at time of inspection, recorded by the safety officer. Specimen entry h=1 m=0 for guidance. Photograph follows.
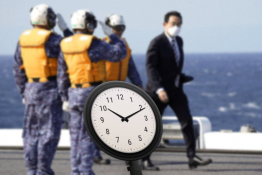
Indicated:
h=10 m=11
